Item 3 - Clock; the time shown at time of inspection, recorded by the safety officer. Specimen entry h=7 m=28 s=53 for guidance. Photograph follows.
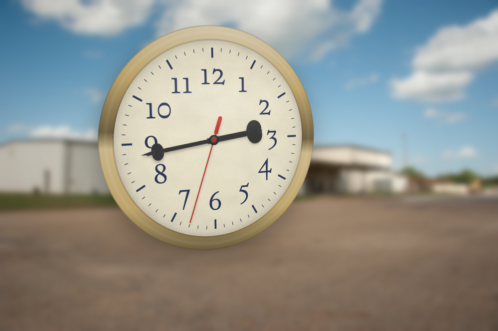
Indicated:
h=2 m=43 s=33
